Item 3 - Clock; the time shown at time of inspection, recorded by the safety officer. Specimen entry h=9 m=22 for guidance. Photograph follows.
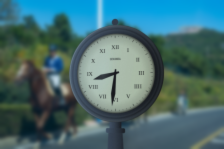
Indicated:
h=8 m=31
